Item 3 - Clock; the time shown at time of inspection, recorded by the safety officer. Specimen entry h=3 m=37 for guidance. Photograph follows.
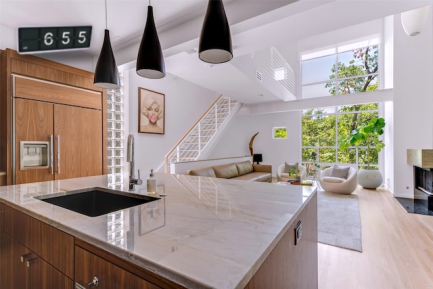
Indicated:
h=6 m=55
